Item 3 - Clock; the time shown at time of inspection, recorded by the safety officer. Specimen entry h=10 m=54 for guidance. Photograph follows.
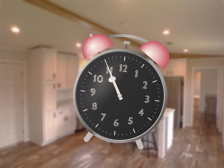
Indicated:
h=10 m=55
